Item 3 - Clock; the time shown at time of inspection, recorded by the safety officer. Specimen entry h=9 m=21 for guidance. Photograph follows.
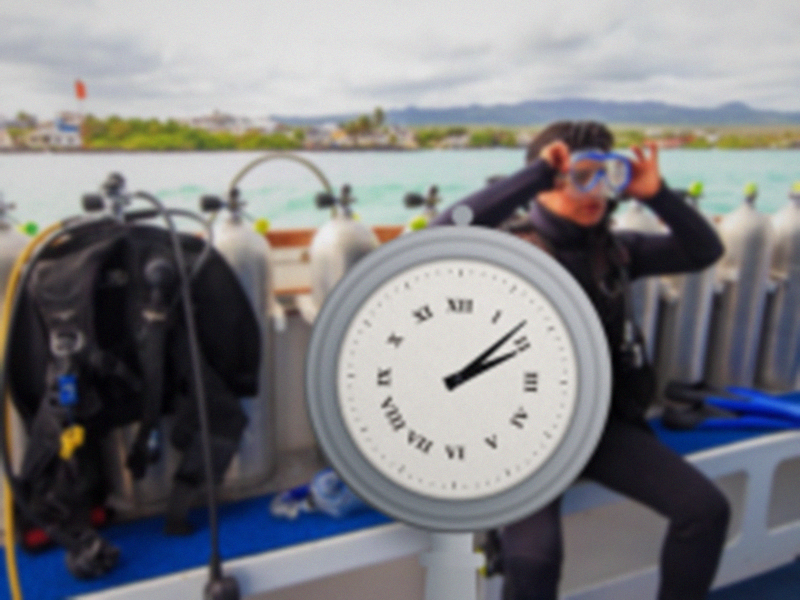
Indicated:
h=2 m=8
